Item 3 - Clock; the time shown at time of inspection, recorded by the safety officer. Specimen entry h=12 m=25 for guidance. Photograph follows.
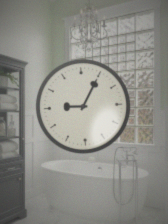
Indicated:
h=9 m=5
